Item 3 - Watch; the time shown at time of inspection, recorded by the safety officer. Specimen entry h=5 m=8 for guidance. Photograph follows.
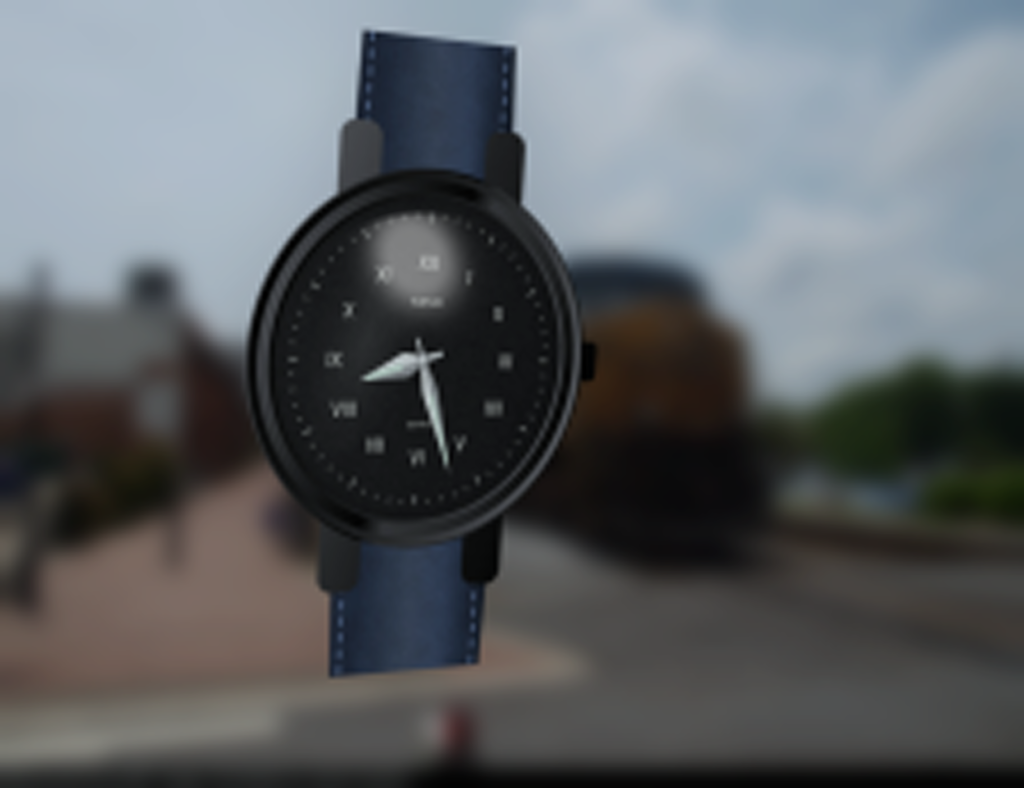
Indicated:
h=8 m=27
